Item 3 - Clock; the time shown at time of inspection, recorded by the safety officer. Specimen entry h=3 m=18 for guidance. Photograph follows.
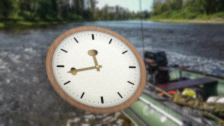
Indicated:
h=11 m=43
